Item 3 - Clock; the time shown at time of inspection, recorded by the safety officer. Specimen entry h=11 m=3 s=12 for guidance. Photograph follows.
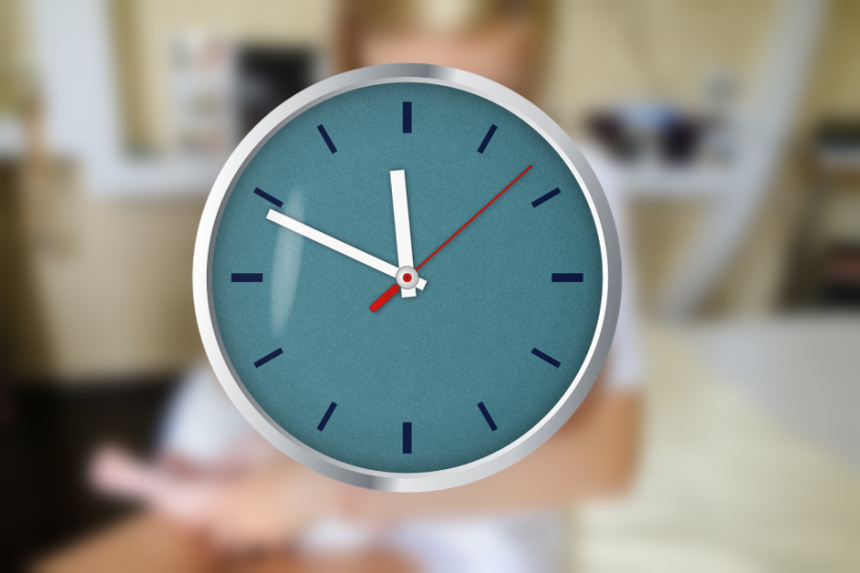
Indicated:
h=11 m=49 s=8
